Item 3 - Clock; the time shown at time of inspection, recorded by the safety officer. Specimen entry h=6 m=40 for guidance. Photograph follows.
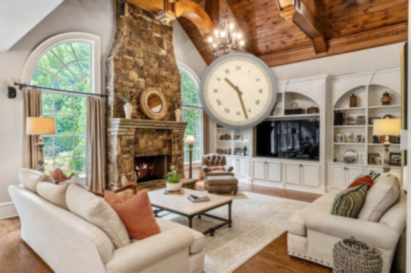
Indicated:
h=10 m=27
